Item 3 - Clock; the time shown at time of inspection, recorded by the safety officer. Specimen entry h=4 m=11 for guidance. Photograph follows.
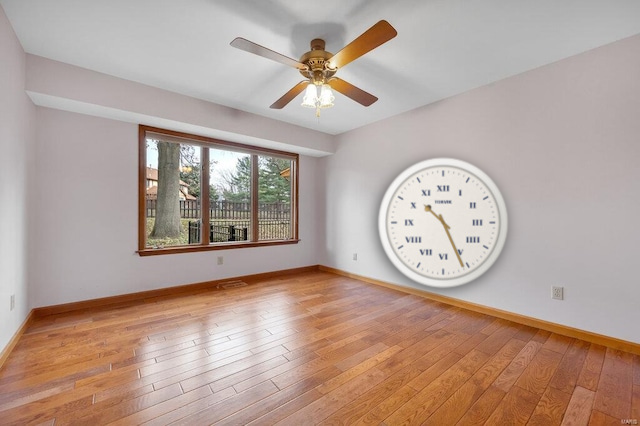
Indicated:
h=10 m=26
